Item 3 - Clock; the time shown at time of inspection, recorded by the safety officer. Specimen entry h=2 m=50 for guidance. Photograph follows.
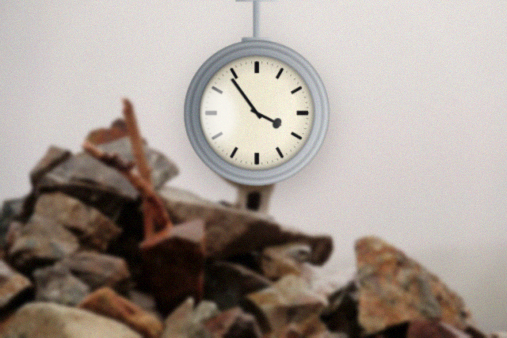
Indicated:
h=3 m=54
